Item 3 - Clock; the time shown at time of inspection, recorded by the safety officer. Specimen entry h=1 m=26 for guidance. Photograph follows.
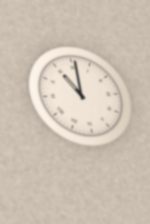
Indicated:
h=11 m=1
